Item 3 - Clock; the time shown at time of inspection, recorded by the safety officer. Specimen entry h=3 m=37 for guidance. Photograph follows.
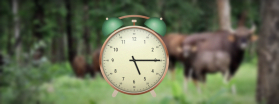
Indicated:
h=5 m=15
